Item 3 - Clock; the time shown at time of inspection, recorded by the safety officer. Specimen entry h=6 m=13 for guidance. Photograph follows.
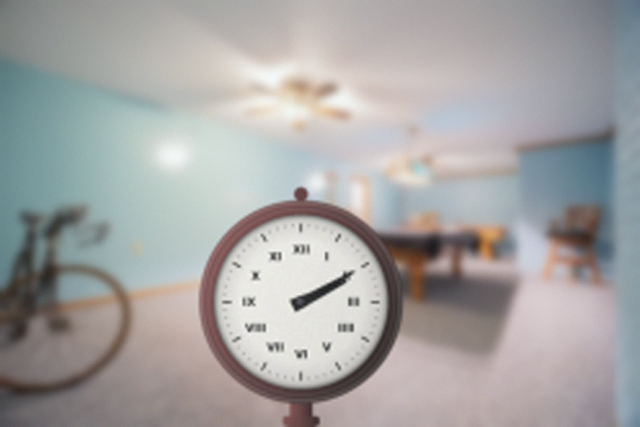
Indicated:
h=2 m=10
